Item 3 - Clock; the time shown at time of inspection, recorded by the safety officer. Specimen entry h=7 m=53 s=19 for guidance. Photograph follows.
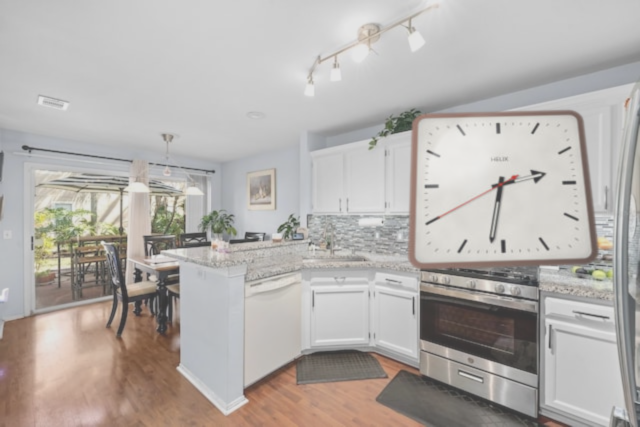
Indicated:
h=2 m=31 s=40
